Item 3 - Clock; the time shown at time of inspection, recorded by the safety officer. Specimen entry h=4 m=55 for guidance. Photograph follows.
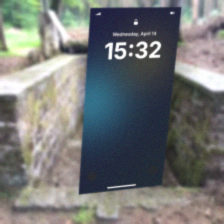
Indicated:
h=15 m=32
